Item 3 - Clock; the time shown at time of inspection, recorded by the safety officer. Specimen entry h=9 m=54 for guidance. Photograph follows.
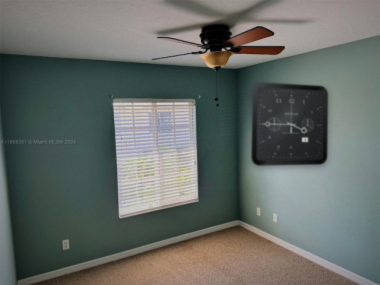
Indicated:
h=3 m=45
